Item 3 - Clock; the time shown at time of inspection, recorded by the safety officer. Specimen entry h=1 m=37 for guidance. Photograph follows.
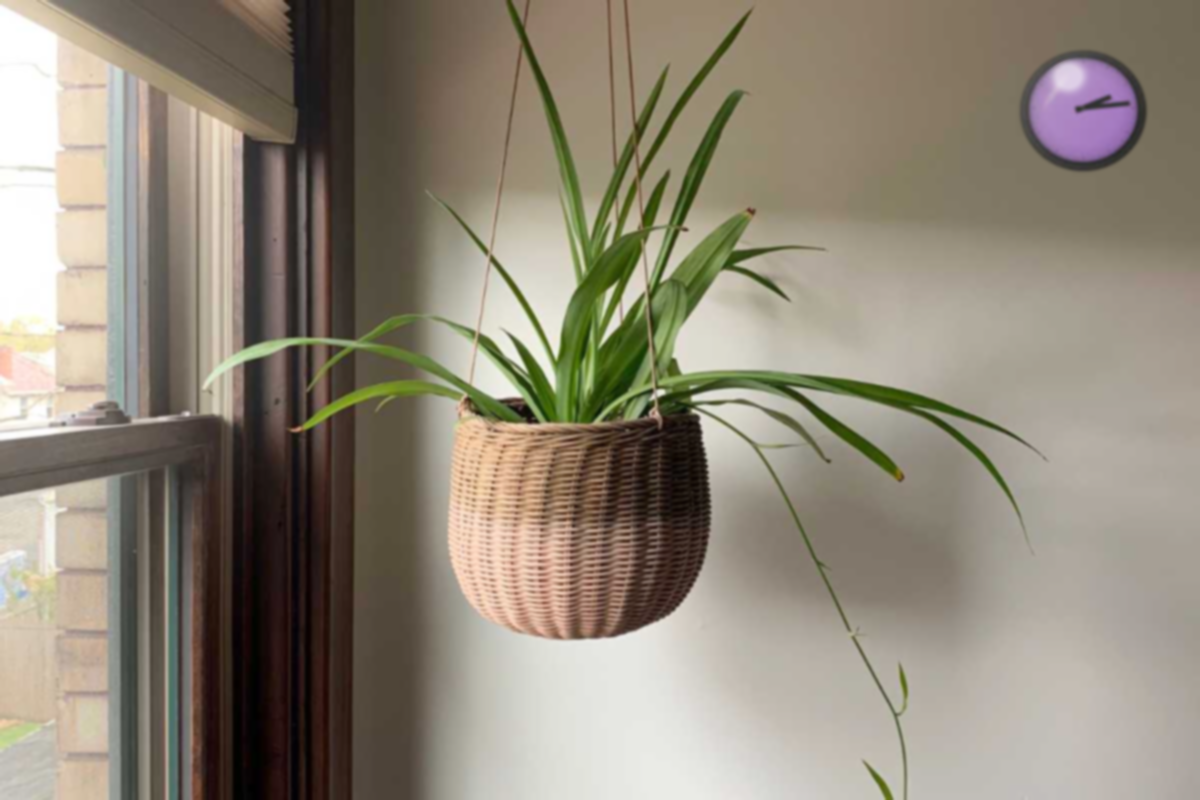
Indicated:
h=2 m=14
